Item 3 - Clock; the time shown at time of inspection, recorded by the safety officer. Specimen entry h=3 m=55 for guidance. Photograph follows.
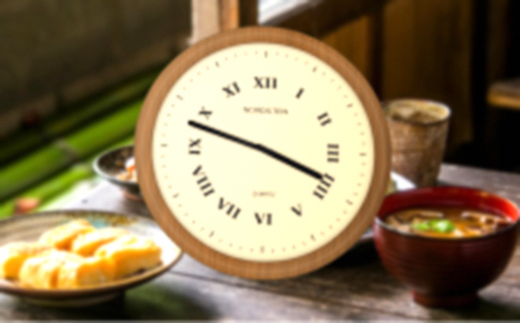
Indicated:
h=3 m=48
